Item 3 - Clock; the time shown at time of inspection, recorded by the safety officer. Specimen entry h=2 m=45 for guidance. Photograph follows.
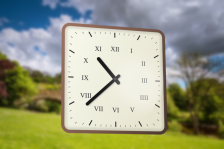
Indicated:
h=10 m=38
